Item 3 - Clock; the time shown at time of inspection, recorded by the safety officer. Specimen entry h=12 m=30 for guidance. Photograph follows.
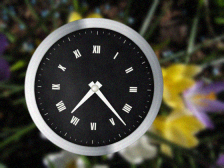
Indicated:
h=7 m=23
